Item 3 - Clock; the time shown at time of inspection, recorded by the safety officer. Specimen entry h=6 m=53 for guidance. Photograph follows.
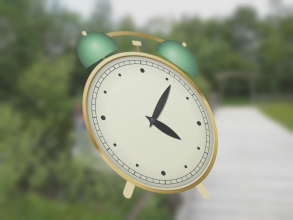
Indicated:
h=4 m=6
